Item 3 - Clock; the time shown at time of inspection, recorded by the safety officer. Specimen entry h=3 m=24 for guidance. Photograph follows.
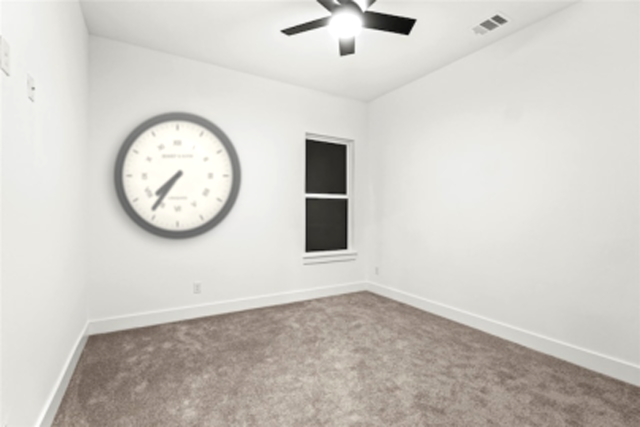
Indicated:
h=7 m=36
